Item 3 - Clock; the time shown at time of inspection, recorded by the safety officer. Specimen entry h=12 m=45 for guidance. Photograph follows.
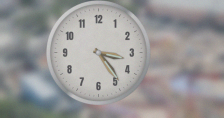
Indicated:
h=3 m=24
